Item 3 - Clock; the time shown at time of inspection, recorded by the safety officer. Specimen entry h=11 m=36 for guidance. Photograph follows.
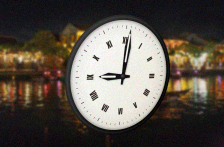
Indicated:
h=9 m=1
